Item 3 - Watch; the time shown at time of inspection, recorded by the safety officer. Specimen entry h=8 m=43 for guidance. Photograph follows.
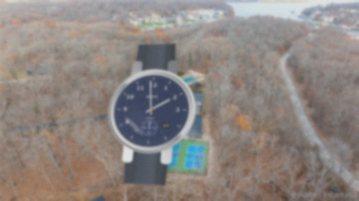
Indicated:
h=1 m=59
